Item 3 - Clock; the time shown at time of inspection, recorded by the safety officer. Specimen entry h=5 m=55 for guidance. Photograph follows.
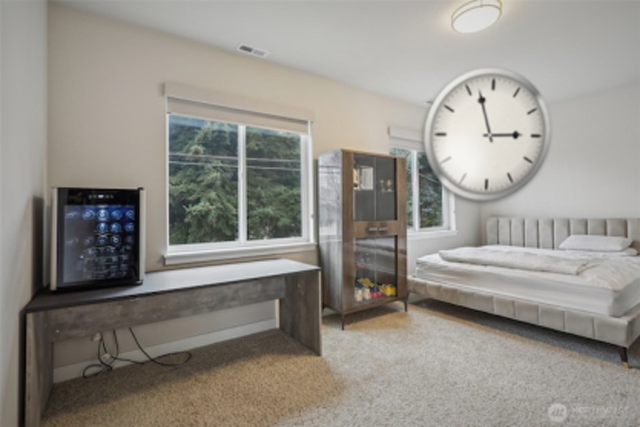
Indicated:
h=2 m=57
